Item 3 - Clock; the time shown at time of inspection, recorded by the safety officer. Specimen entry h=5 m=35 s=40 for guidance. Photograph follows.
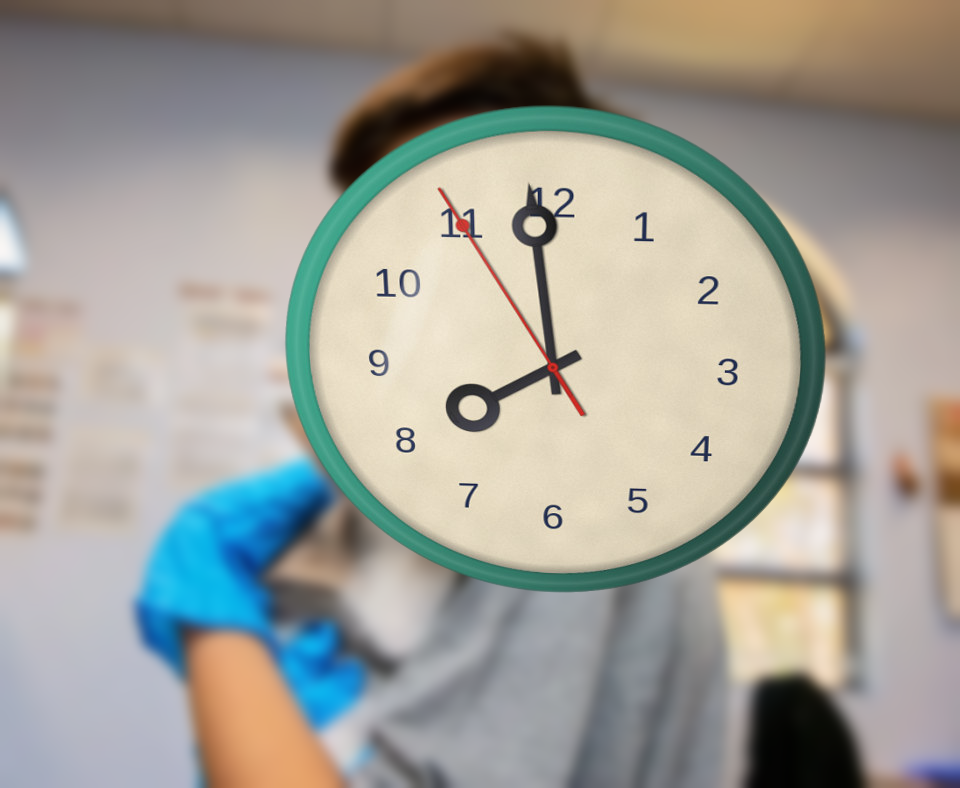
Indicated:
h=7 m=58 s=55
